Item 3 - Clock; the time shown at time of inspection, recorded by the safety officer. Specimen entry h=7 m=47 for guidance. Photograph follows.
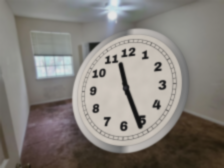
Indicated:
h=11 m=26
